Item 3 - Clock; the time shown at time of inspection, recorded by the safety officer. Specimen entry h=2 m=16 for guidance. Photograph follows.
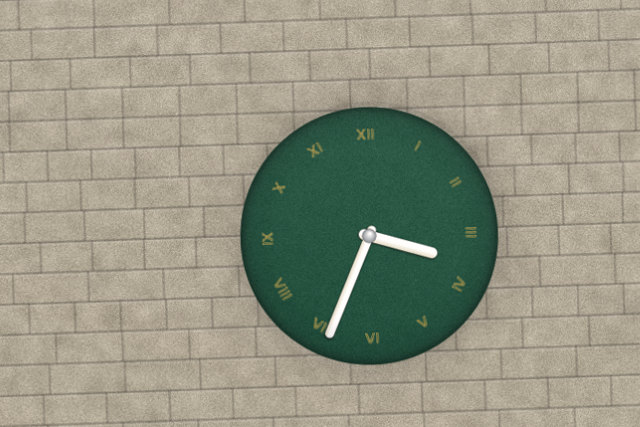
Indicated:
h=3 m=34
